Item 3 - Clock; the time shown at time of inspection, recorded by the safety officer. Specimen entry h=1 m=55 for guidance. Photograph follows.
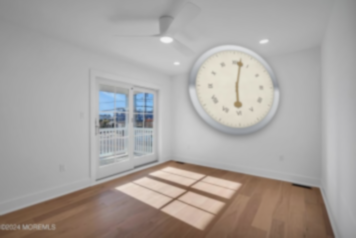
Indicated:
h=6 m=2
